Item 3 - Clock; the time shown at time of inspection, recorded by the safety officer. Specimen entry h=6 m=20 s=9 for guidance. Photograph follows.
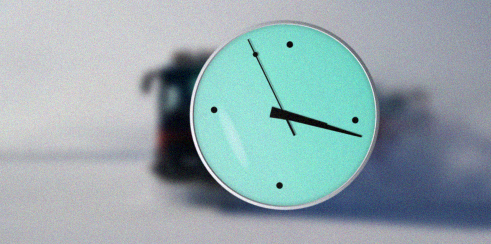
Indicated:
h=3 m=16 s=55
